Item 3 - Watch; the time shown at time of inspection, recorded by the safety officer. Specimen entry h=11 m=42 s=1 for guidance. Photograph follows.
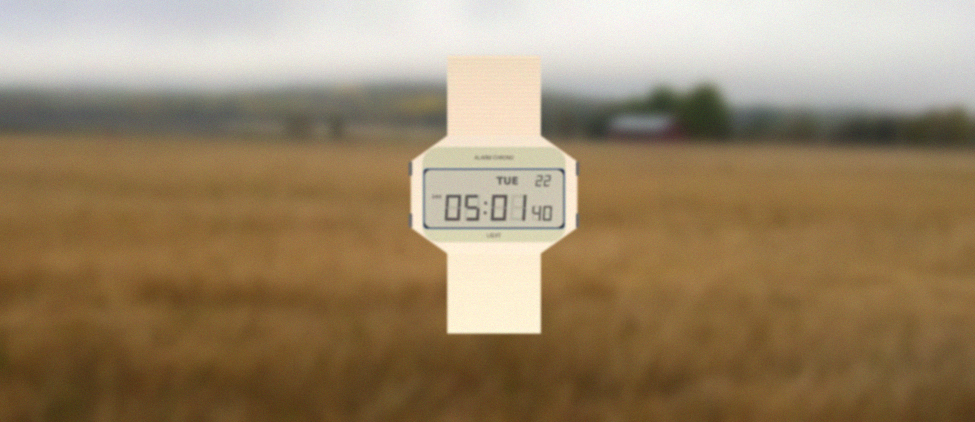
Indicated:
h=5 m=1 s=40
